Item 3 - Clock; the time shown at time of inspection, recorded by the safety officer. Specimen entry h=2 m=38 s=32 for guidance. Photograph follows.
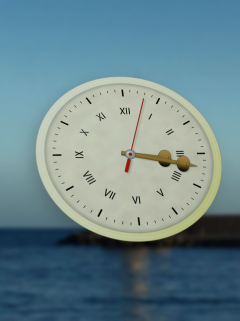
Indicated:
h=3 m=17 s=3
